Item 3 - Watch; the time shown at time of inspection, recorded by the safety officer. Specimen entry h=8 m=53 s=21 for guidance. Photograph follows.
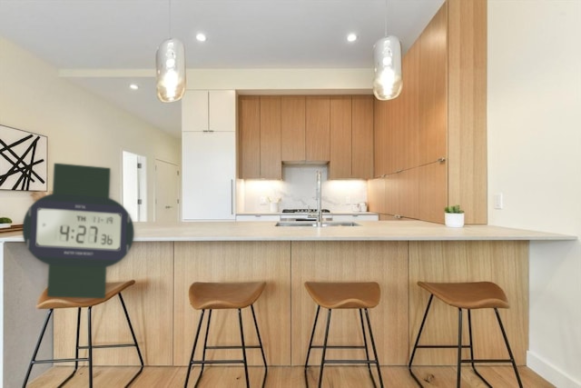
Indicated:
h=4 m=27 s=36
